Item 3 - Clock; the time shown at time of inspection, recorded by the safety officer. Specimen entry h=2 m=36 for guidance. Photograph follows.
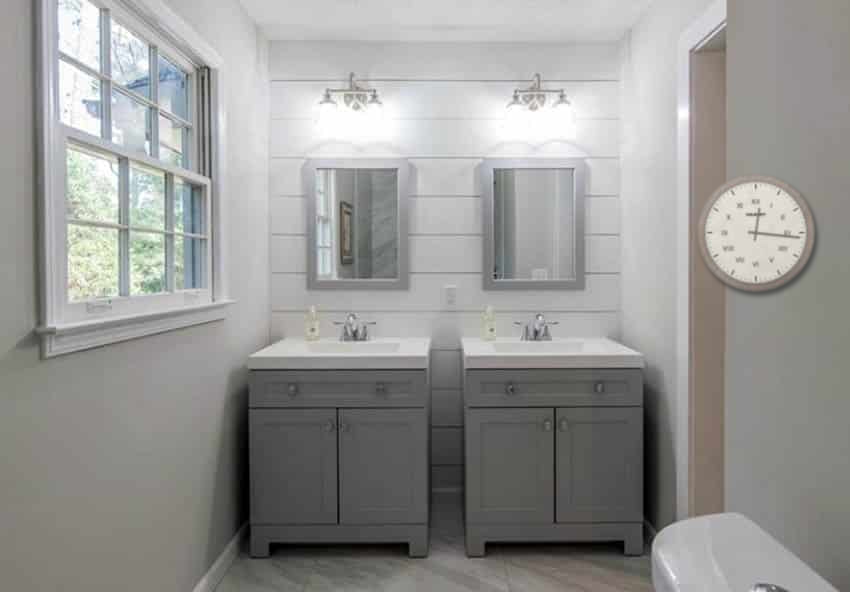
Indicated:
h=12 m=16
